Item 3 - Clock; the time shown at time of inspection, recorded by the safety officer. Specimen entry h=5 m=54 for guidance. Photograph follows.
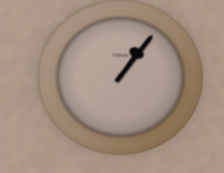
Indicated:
h=1 m=6
